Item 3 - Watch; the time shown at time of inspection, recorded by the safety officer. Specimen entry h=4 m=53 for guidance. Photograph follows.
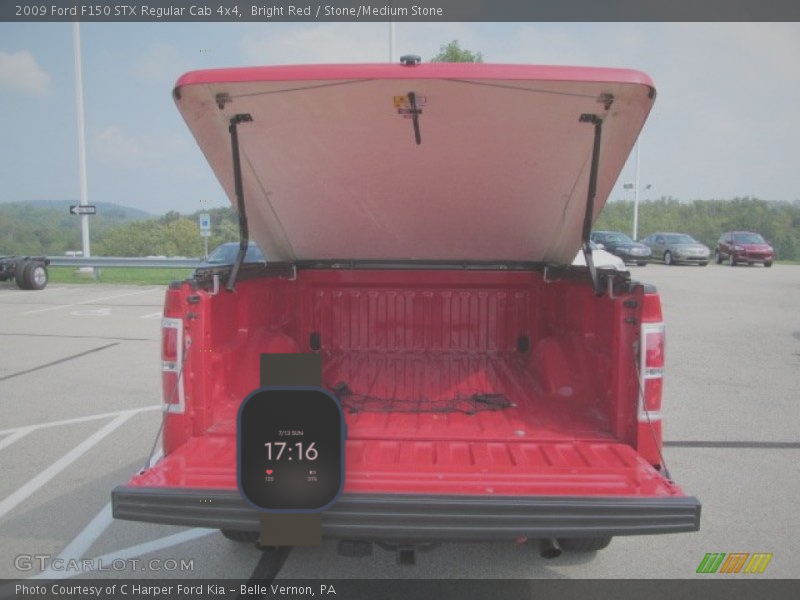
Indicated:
h=17 m=16
